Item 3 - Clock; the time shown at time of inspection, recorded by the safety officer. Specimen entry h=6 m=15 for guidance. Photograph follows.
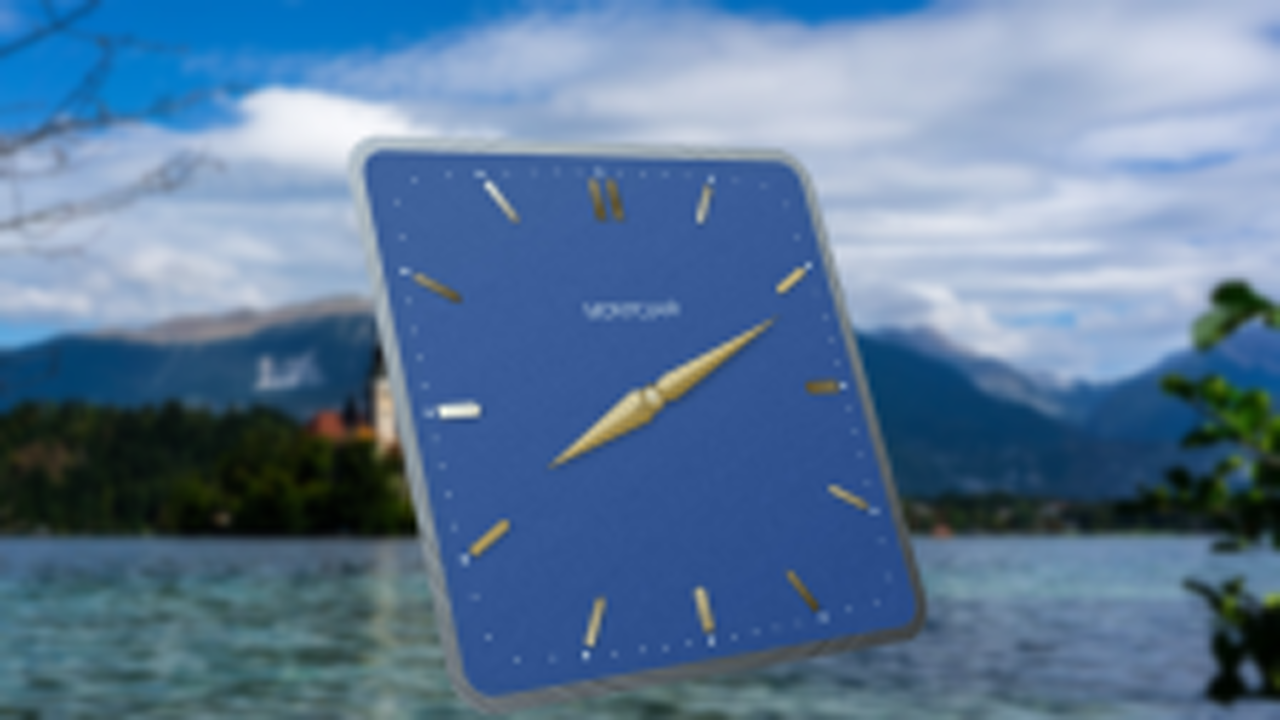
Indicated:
h=8 m=11
